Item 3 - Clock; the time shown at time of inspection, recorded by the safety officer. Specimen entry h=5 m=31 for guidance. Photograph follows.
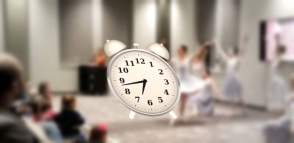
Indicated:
h=6 m=43
